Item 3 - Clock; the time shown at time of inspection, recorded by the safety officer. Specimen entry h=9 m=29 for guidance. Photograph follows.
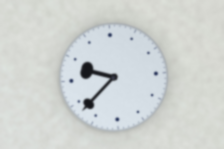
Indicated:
h=9 m=38
